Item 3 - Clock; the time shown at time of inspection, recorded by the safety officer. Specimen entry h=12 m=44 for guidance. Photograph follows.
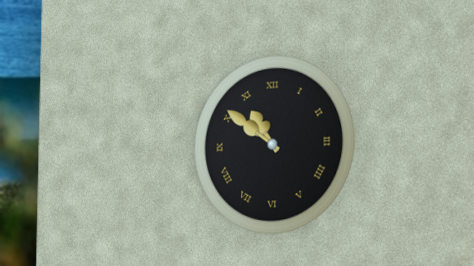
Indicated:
h=10 m=51
